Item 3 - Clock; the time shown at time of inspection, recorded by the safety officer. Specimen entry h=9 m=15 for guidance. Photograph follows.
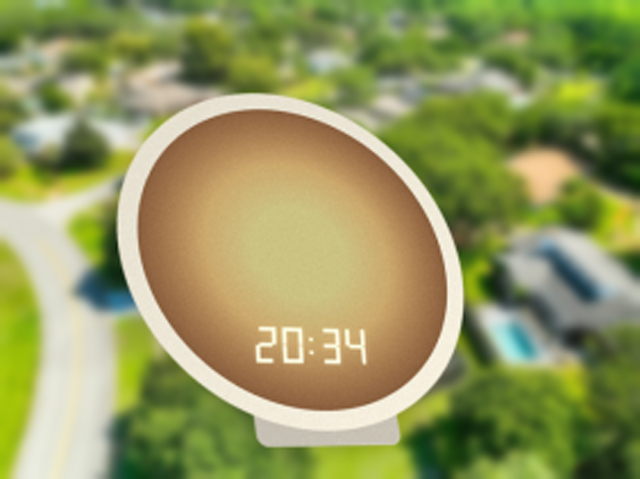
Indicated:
h=20 m=34
